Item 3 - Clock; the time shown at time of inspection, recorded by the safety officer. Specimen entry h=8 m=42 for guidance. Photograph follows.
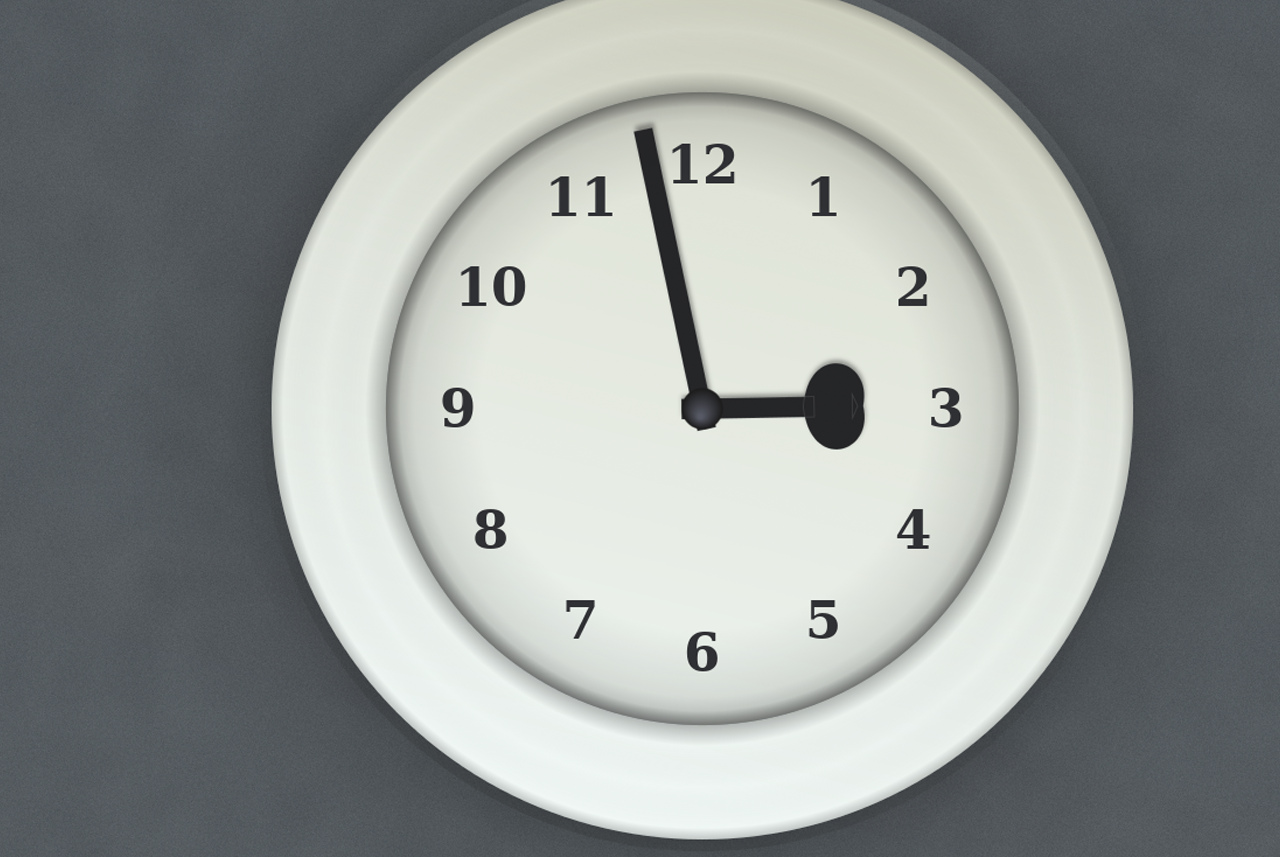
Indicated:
h=2 m=58
